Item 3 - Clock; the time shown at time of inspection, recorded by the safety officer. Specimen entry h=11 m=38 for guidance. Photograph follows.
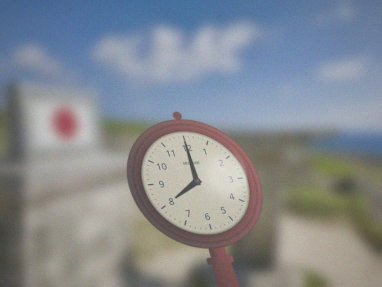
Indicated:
h=8 m=0
